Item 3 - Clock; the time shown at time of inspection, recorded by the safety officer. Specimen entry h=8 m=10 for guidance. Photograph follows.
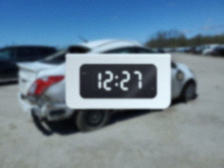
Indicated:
h=12 m=27
